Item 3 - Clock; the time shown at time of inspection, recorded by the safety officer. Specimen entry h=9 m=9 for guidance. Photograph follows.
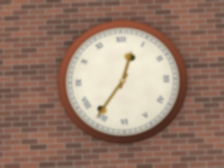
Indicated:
h=12 m=36
